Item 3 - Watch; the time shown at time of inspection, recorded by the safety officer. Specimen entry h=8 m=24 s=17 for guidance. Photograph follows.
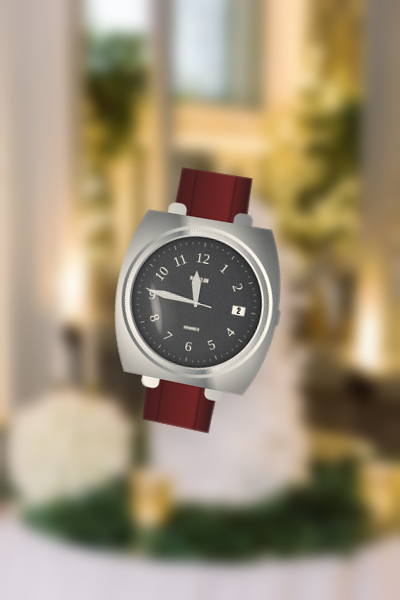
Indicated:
h=11 m=45 s=46
